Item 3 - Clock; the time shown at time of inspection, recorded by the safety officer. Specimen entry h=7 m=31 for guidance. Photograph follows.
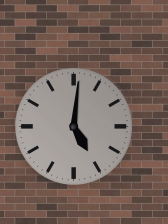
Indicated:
h=5 m=1
